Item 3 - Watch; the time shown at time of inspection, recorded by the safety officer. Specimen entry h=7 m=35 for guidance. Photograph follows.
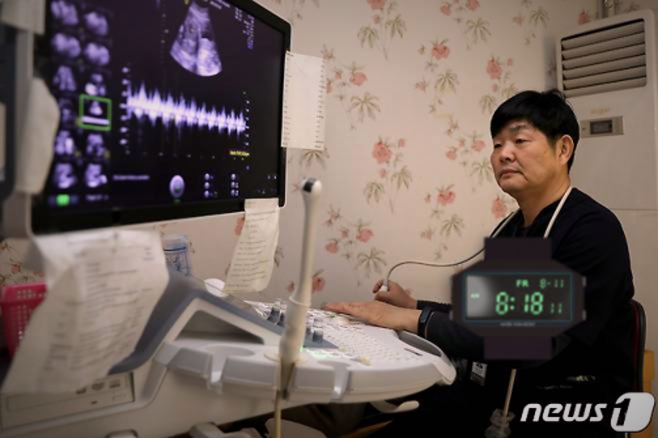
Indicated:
h=8 m=18
